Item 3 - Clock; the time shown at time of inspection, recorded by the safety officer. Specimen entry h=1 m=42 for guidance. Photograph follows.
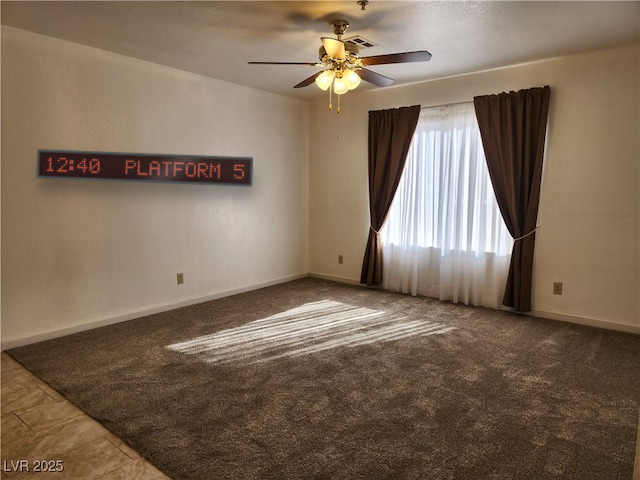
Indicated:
h=12 m=40
